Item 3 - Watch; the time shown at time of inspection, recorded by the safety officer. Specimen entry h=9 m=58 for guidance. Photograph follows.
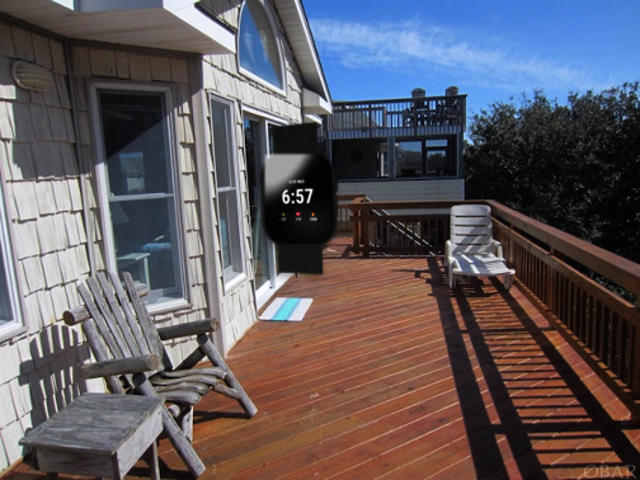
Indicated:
h=6 m=57
